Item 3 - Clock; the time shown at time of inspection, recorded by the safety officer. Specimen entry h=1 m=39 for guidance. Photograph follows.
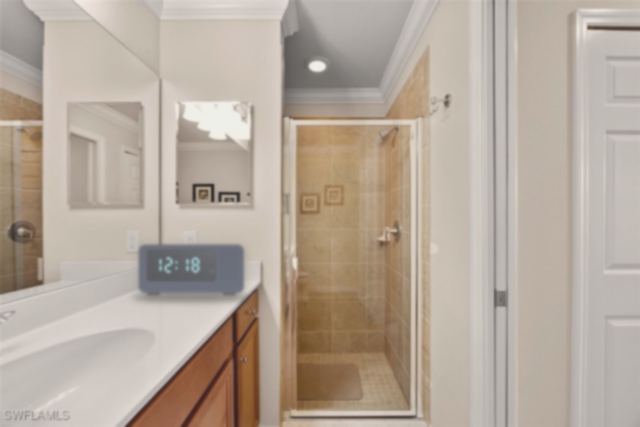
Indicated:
h=12 m=18
